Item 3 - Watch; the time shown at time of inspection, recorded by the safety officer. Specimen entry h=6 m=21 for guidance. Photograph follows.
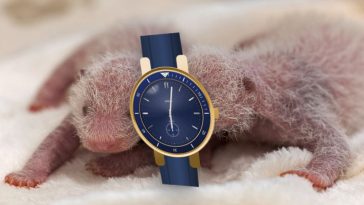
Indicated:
h=6 m=2
